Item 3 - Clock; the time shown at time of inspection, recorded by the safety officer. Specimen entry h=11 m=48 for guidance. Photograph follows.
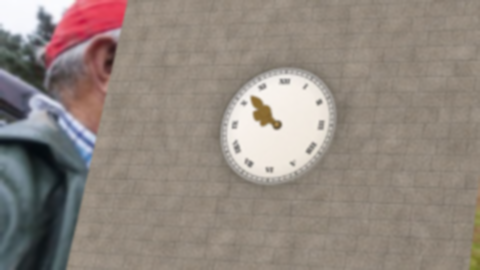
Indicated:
h=9 m=52
